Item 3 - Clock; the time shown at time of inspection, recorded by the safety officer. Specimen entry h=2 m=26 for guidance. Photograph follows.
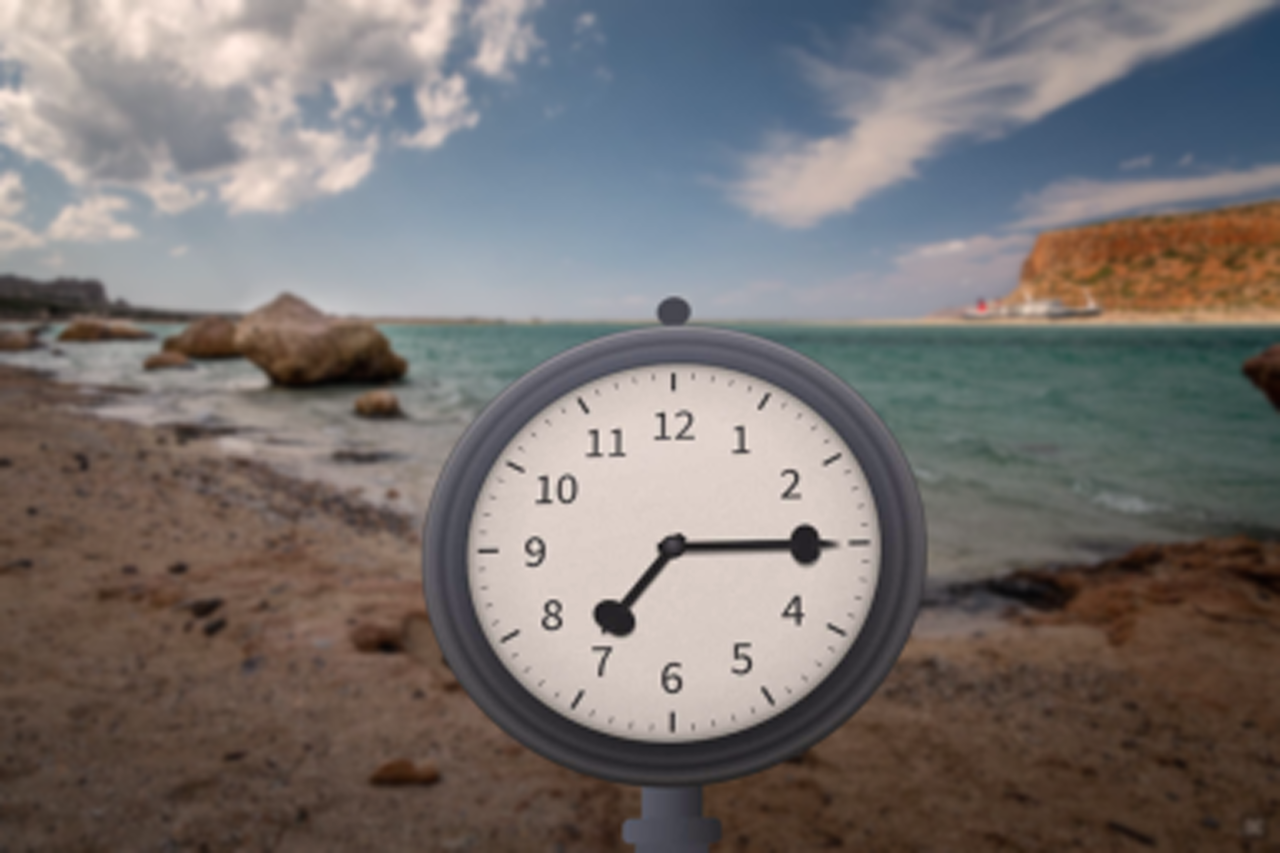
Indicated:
h=7 m=15
